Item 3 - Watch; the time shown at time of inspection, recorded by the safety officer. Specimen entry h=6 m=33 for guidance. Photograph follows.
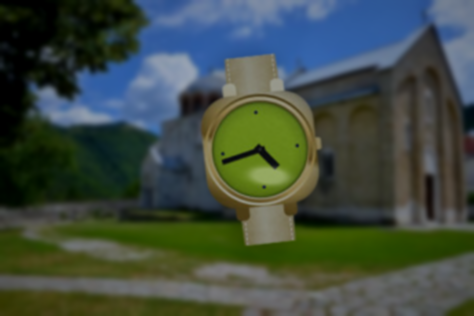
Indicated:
h=4 m=43
